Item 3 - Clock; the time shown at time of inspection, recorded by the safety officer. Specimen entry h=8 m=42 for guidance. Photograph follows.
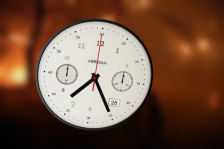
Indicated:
h=7 m=25
